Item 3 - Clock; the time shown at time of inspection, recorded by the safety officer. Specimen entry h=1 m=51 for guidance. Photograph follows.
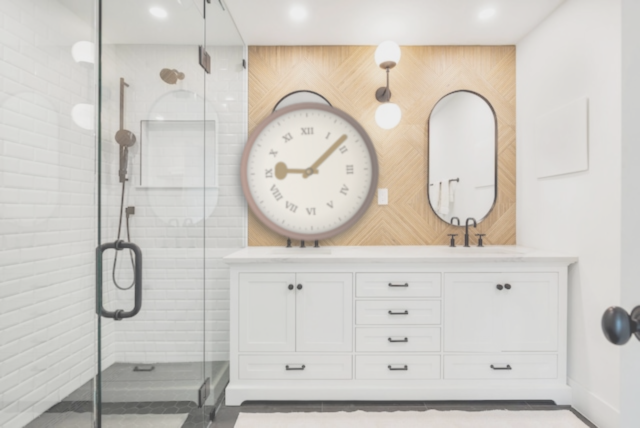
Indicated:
h=9 m=8
